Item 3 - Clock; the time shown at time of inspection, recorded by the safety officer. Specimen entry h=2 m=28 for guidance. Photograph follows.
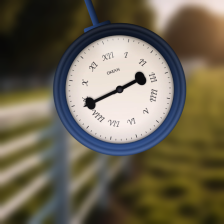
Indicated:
h=2 m=44
